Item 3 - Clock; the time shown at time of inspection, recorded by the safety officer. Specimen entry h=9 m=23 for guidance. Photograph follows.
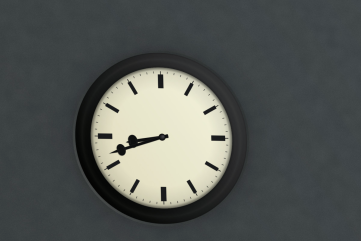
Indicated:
h=8 m=42
